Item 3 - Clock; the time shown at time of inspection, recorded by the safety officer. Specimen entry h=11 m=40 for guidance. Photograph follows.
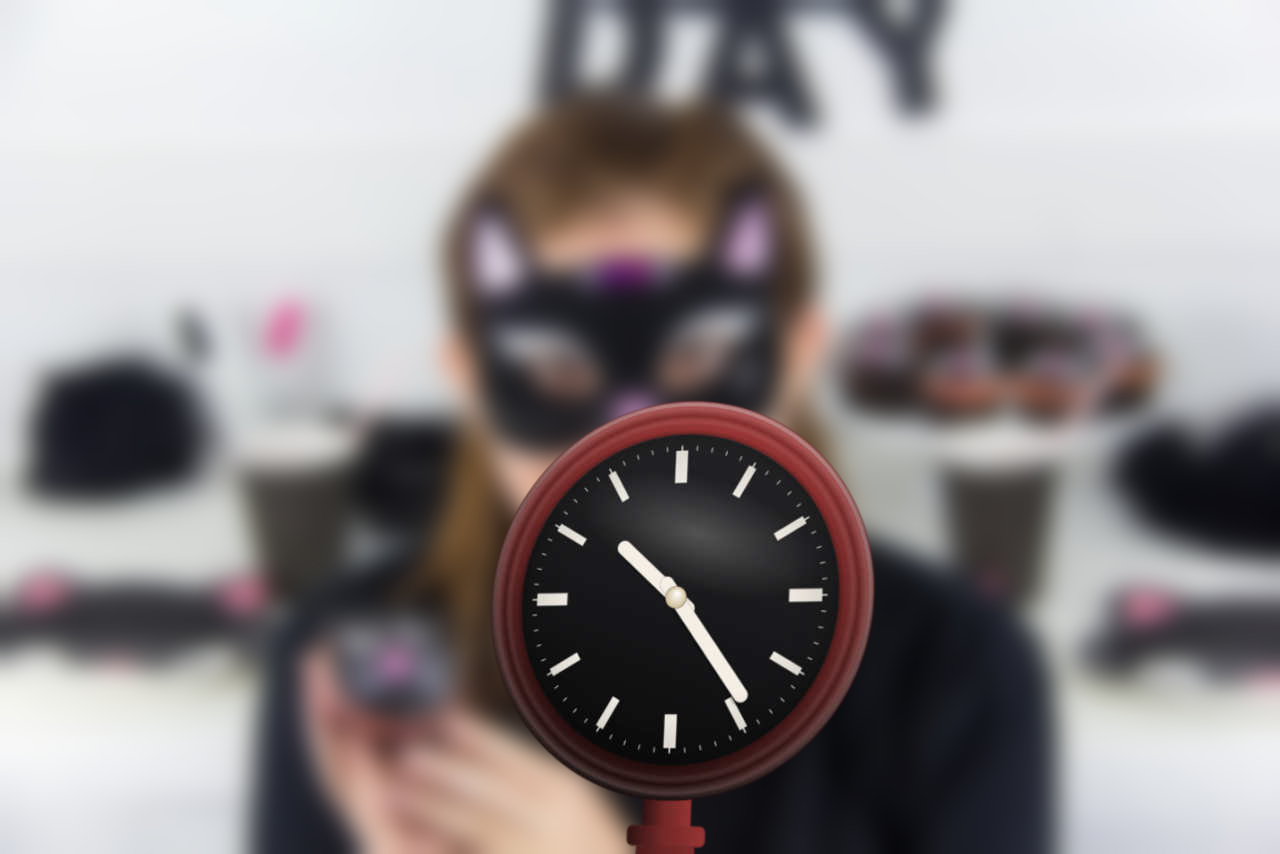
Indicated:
h=10 m=24
